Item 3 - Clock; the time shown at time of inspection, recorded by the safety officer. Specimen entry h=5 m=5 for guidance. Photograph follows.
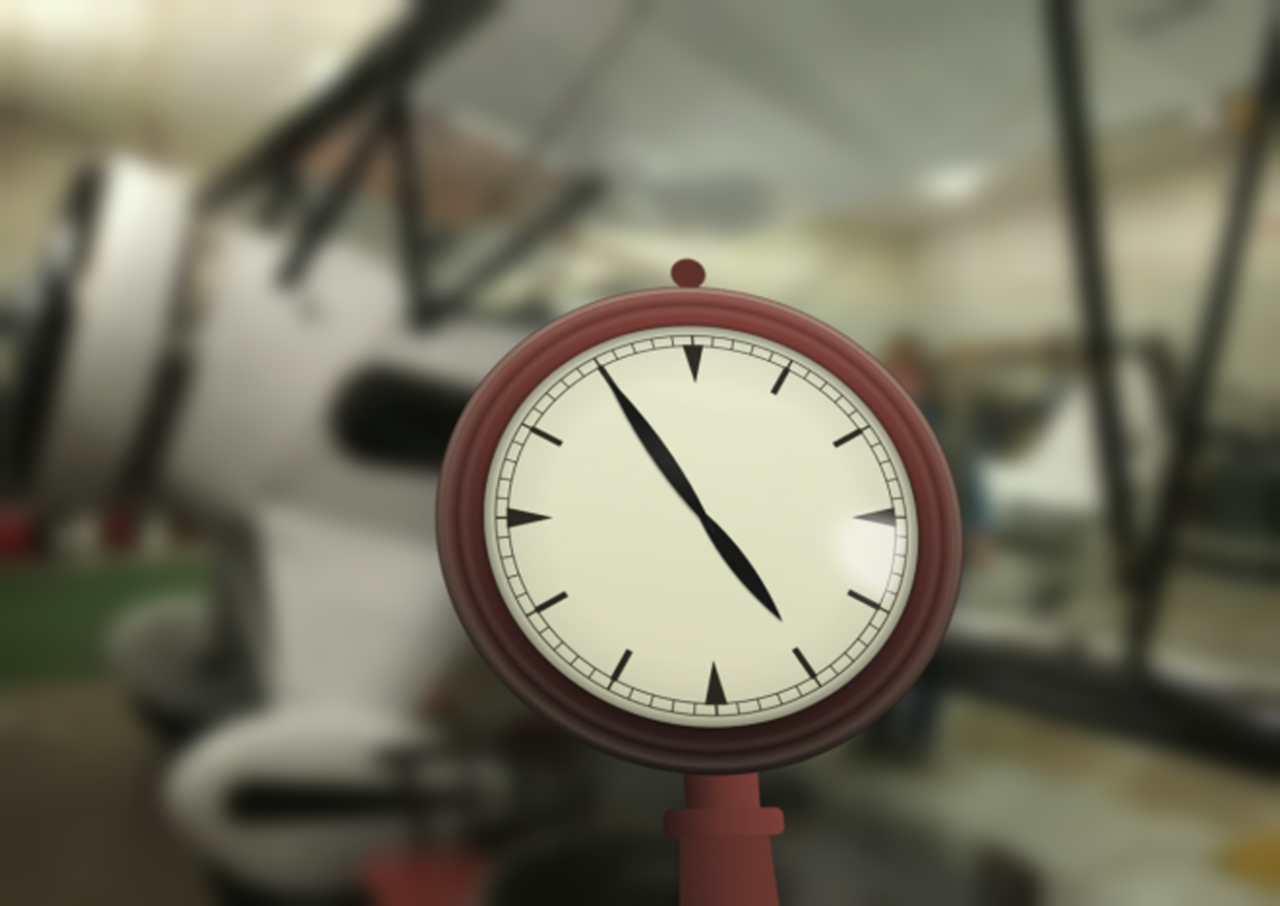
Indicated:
h=4 m=55
